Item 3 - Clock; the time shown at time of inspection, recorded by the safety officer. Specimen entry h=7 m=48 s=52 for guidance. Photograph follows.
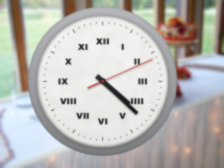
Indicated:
h=4 m=22 s=11
